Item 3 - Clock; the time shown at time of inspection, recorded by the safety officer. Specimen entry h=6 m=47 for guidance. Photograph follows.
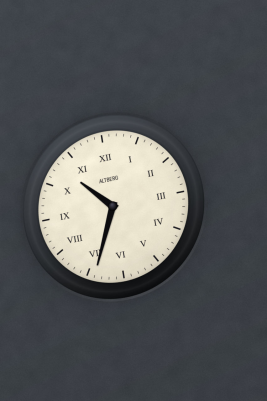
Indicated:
h=10 m=34
